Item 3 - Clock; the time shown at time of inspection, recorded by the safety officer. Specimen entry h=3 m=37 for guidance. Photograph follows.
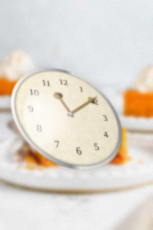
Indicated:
h=11 m=9
